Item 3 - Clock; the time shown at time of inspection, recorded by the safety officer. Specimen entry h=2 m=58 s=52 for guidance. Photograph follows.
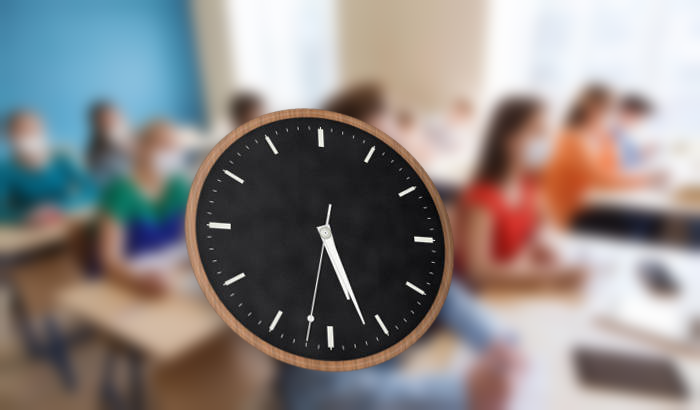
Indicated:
h=5 m=26 s=32
